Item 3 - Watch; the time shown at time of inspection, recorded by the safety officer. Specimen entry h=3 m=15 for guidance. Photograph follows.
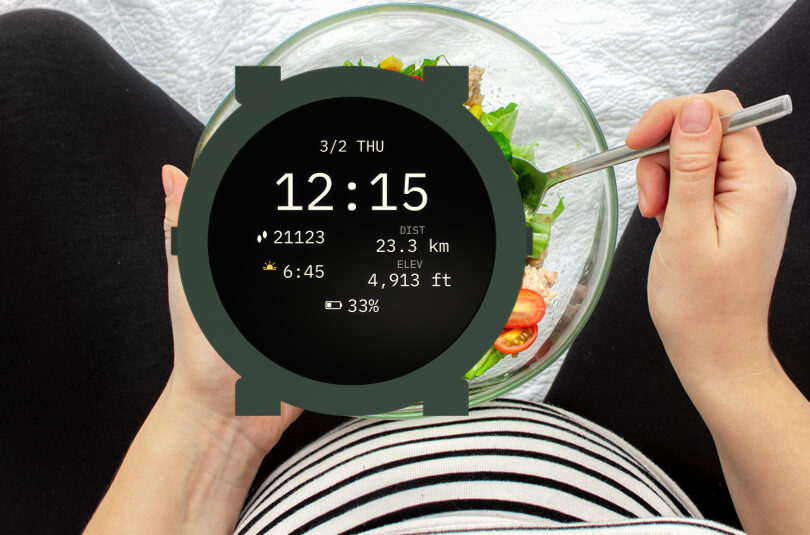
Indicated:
h=12 m=15
